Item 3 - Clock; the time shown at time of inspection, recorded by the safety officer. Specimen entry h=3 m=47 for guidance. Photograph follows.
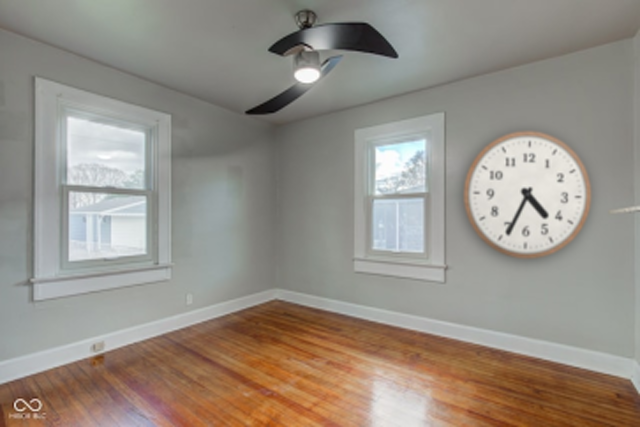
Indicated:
h=4 m=34
